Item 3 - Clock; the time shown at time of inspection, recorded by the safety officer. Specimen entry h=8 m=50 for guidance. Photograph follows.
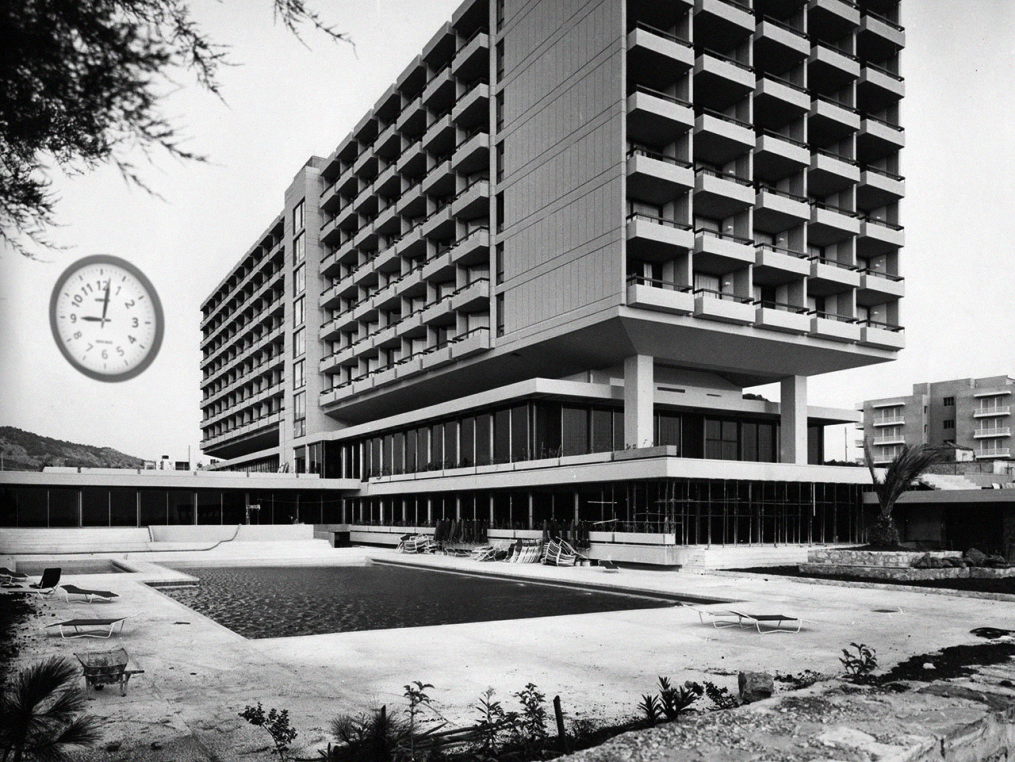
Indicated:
h=9 m=2
